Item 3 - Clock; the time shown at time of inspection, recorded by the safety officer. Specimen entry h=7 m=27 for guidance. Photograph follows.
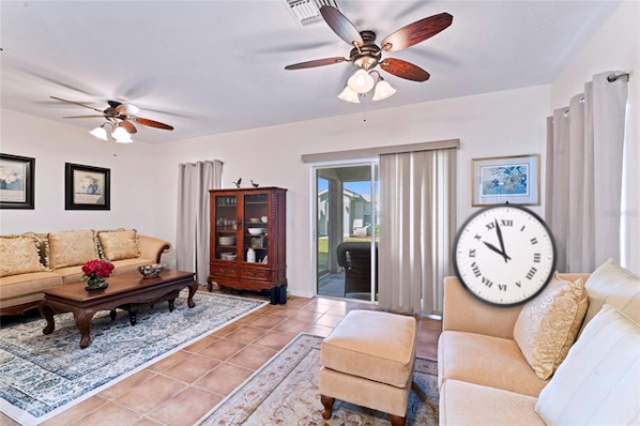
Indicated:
h=9 m=57
